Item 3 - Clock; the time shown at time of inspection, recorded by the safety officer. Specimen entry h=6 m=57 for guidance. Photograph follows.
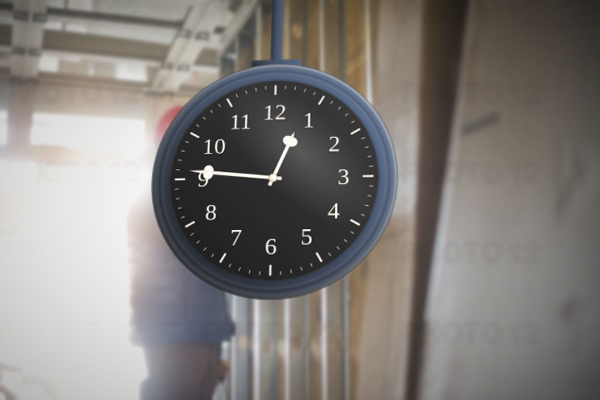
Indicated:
h=12 m=46
